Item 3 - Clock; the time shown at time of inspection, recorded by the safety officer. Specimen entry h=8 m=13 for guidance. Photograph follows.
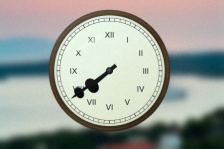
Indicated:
h=7 m=39
